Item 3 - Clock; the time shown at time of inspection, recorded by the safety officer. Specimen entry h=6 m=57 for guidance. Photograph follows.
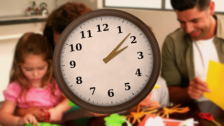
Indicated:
h=2 m=8
